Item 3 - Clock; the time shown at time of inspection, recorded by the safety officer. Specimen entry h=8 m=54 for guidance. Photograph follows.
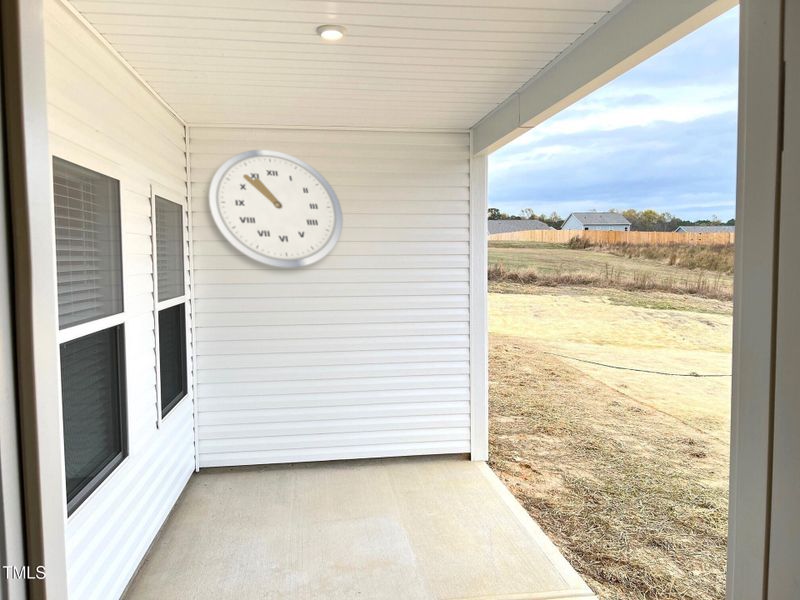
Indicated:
h=10 m=53
